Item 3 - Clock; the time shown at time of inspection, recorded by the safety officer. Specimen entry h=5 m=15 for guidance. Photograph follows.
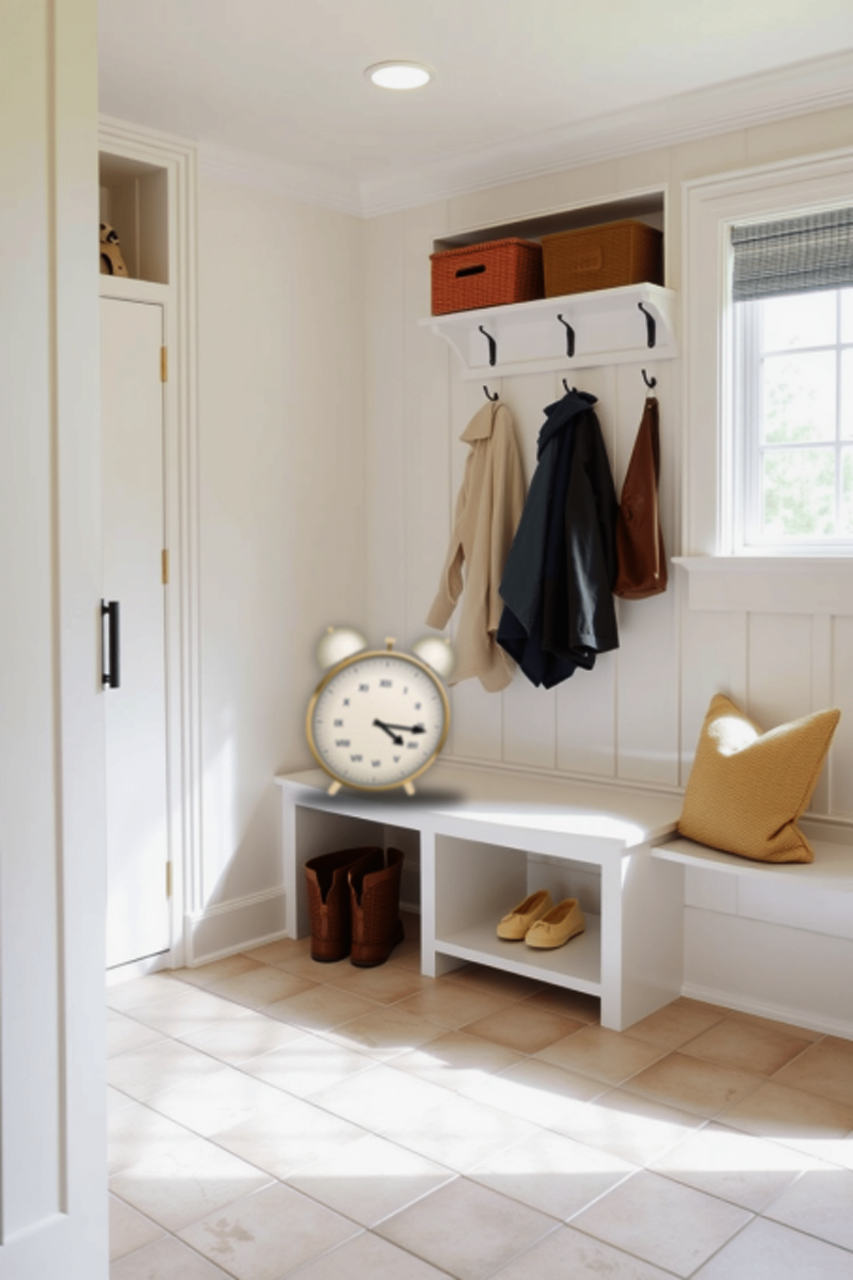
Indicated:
h=4 m=16
